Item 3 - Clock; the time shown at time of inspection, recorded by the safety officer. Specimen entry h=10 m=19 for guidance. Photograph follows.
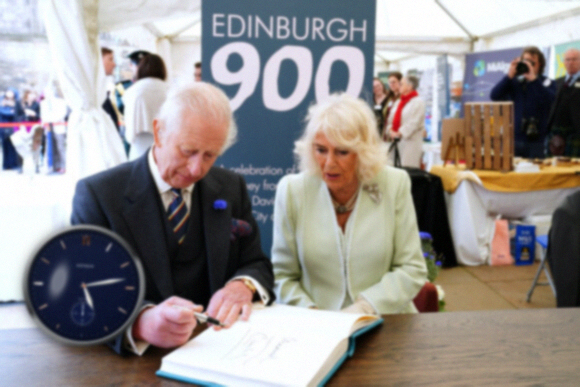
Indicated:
h=5 m=13
